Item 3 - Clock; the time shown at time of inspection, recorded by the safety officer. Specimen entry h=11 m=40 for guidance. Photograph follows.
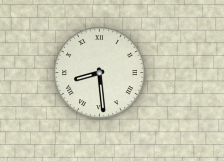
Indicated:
h=8 m=29
